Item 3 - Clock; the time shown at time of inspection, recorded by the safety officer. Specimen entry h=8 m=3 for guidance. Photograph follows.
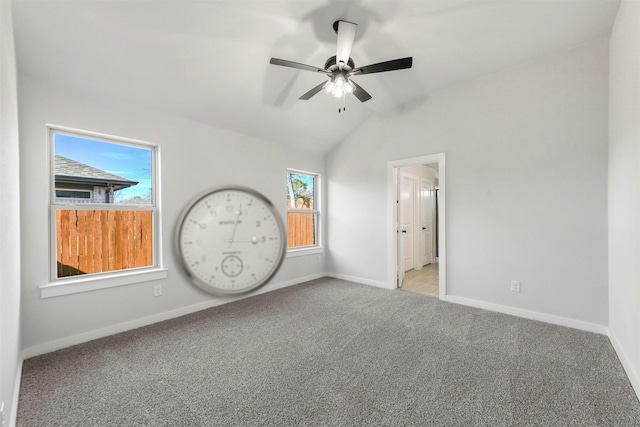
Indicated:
h=3 m=3
